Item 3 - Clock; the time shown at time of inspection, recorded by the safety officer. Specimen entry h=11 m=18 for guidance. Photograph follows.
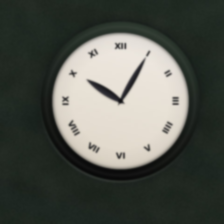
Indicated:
h=10 m=5
